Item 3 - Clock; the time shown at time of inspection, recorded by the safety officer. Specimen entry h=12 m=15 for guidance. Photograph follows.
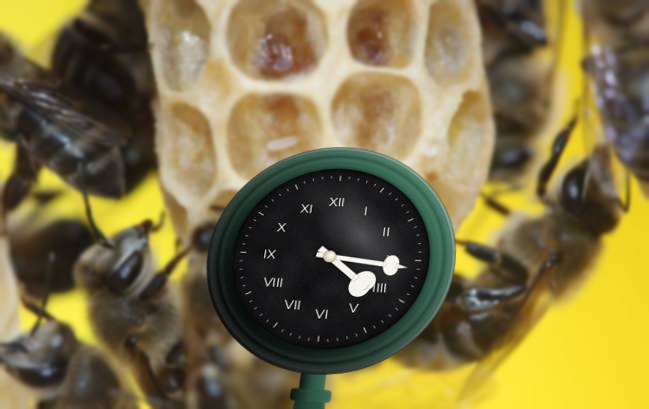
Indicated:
h=4 m=16
